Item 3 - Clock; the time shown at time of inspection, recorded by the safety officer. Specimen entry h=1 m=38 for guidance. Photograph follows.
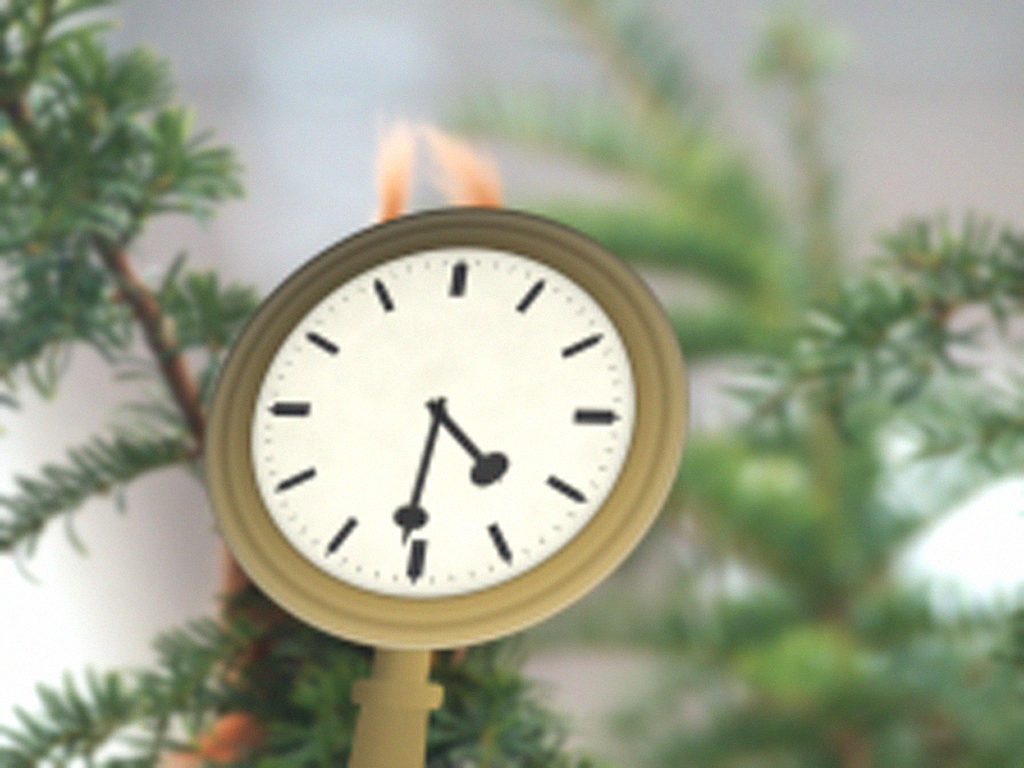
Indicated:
h=4 m=31
